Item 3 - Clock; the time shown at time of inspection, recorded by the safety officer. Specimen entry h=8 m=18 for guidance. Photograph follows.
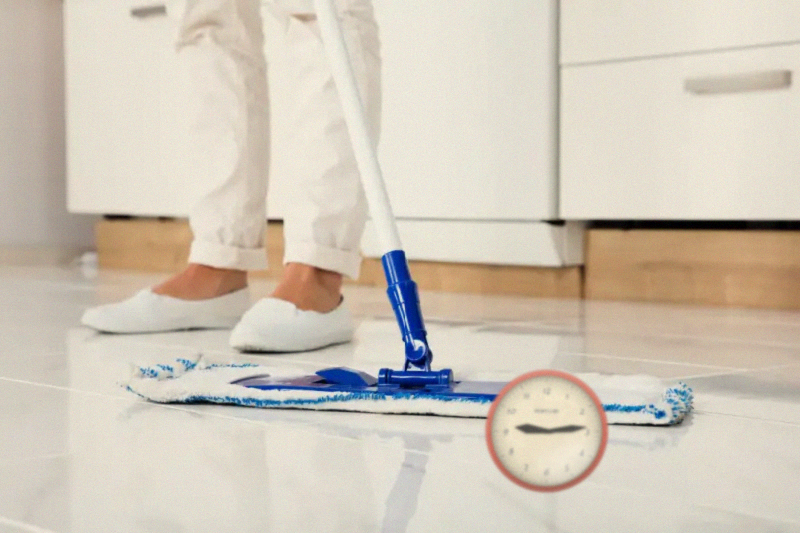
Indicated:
h=9 m=14
